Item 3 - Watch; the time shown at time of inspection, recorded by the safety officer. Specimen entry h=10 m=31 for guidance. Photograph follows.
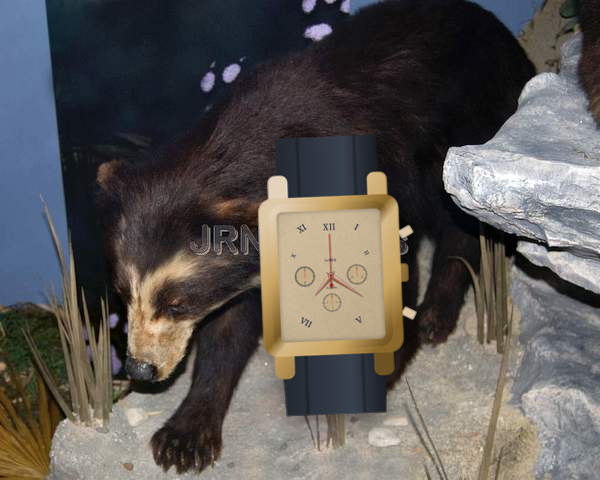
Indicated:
h=7 m=21
